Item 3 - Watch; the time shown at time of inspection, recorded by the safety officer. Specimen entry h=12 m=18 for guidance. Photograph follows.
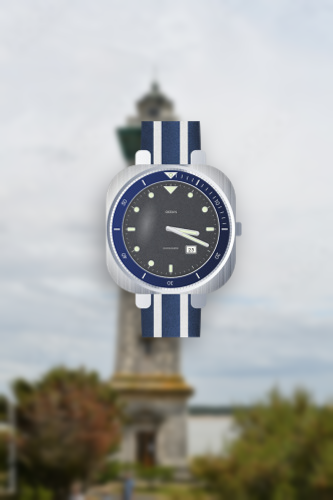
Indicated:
h=3 m=19
